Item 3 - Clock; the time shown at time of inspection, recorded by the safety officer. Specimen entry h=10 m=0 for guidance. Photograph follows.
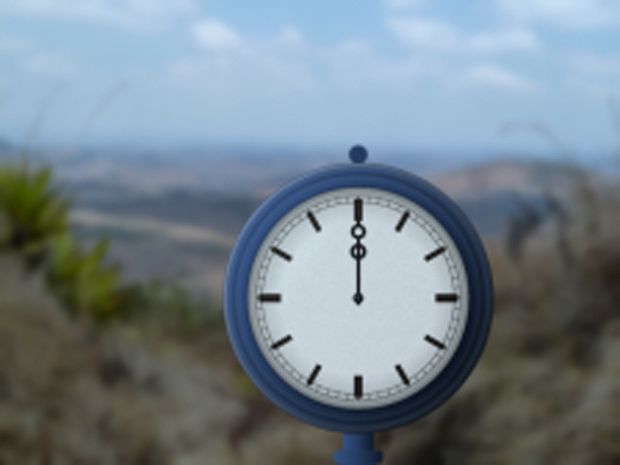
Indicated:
h=12 m=0
